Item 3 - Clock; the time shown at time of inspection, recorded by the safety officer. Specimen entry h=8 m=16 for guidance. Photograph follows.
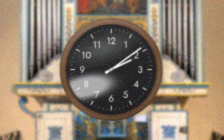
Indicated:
h=2 m=9
